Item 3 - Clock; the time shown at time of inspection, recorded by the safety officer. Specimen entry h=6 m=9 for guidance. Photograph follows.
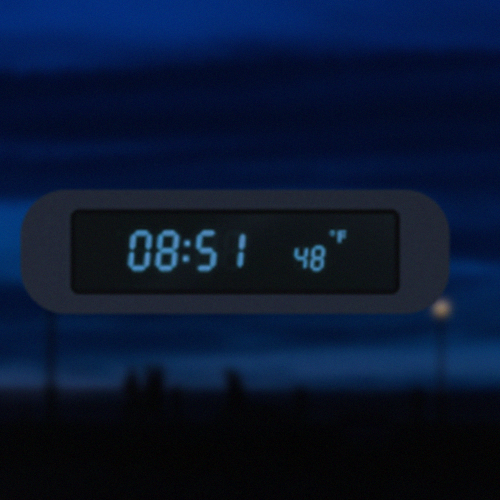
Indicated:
h=8 m=51
